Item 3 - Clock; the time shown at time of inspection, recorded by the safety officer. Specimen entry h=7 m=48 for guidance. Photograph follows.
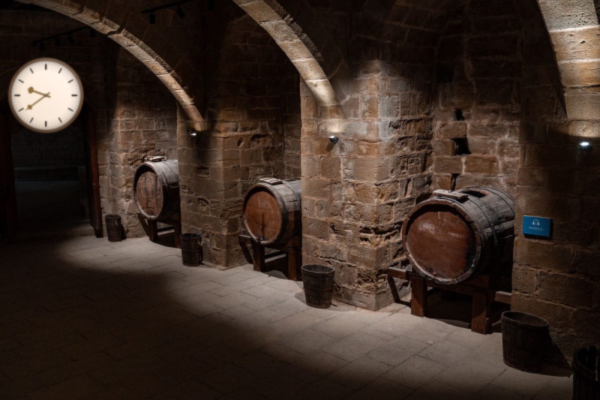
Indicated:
h=9 m=39
